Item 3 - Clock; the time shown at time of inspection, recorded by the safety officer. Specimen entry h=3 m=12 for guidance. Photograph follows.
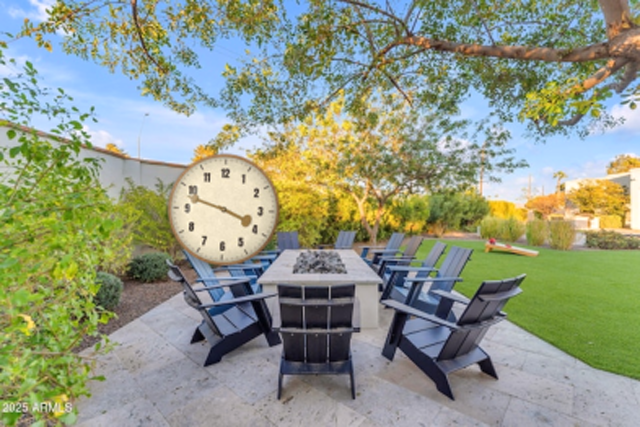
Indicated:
h=3 m=48
